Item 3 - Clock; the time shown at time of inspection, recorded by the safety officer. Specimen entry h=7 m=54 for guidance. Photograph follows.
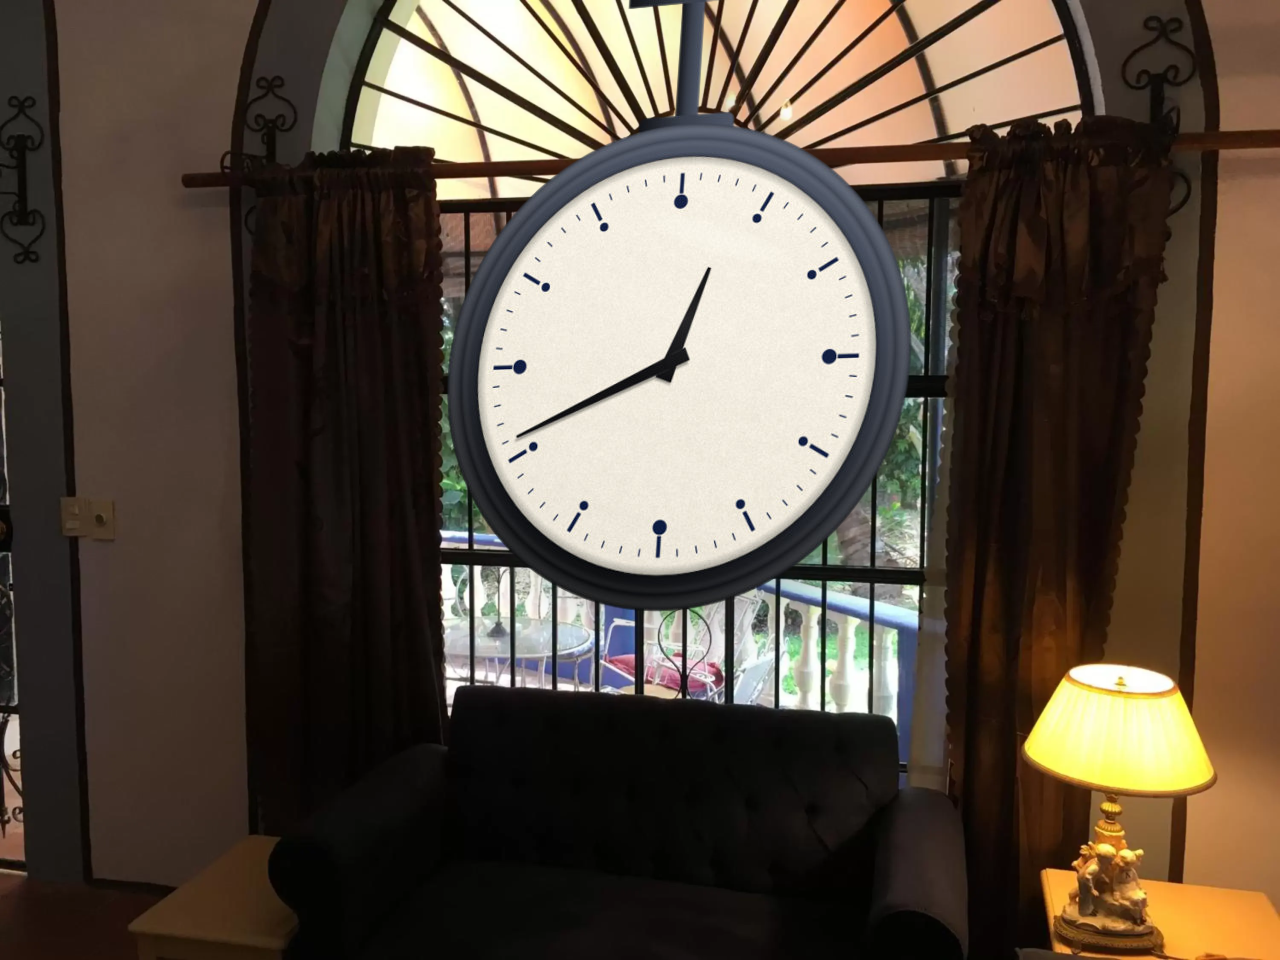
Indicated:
h=12 m=41
